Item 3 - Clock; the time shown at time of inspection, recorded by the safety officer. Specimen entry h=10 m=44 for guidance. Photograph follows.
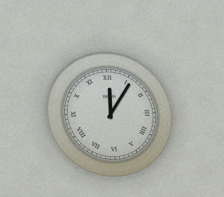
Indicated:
h=12 m=6
